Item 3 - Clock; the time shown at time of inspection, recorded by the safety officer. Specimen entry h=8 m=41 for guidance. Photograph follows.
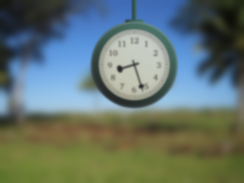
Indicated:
h=8 m=27
